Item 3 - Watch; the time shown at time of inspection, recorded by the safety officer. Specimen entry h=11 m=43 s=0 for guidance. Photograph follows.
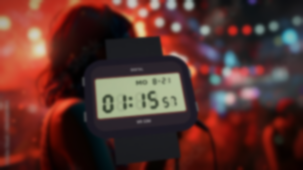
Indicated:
h=1 m=15 s=57
